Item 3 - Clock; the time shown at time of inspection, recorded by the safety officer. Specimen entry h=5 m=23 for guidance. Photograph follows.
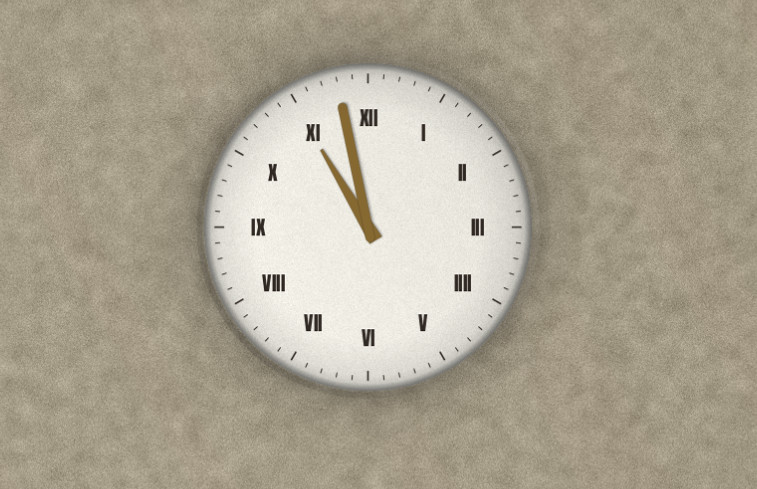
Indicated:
h=10 m=58
